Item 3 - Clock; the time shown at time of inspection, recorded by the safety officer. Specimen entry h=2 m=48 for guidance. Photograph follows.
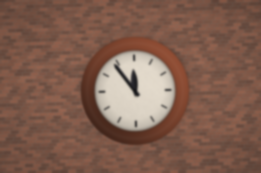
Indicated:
h=11 m=54
